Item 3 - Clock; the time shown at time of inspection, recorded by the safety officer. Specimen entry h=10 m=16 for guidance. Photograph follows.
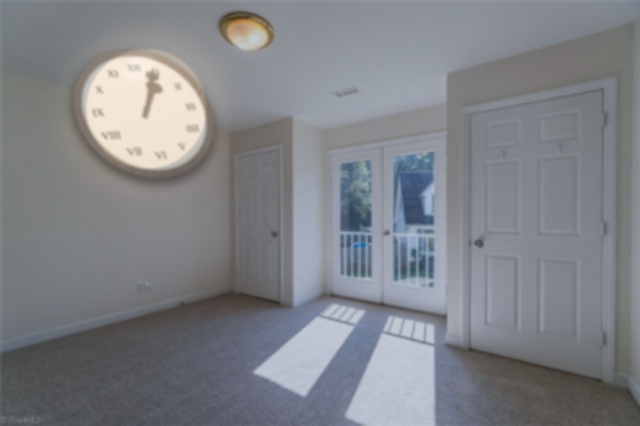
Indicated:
h=1 m=4
